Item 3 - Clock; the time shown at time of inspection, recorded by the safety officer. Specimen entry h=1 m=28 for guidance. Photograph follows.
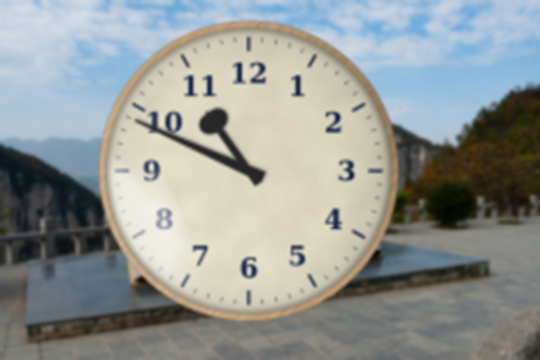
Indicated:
h=10 m=49
